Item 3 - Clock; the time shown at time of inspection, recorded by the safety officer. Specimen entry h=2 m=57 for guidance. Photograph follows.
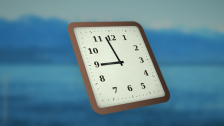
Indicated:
h=8 m=58
